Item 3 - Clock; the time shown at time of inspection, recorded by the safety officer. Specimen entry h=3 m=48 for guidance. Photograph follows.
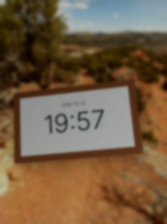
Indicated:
h=19 m=57
